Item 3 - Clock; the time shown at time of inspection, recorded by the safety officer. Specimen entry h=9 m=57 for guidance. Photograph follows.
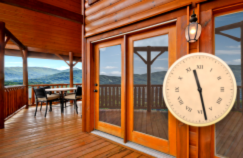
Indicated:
h=11 m=28
